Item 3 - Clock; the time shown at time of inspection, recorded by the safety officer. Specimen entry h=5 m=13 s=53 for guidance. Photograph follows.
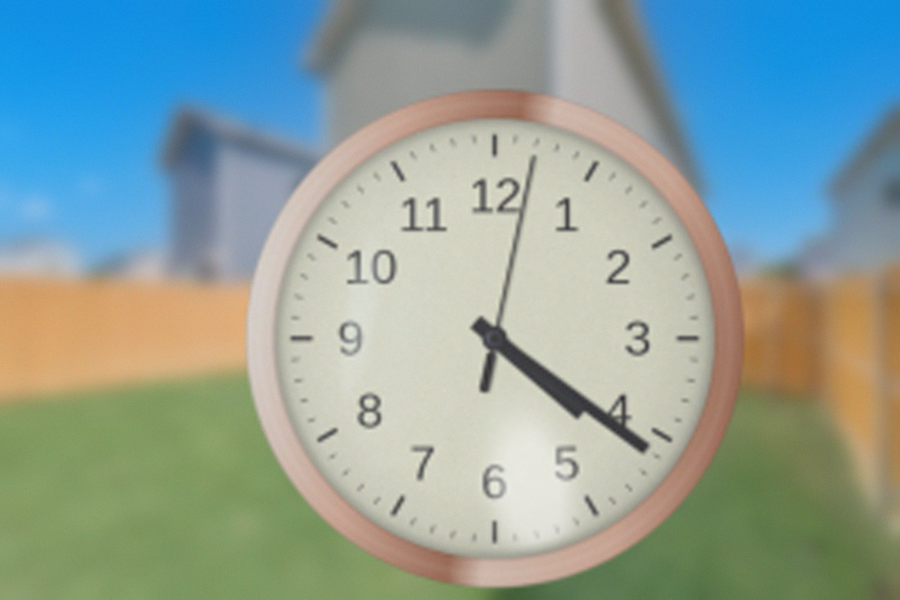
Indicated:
h=4 m=21 s=2
